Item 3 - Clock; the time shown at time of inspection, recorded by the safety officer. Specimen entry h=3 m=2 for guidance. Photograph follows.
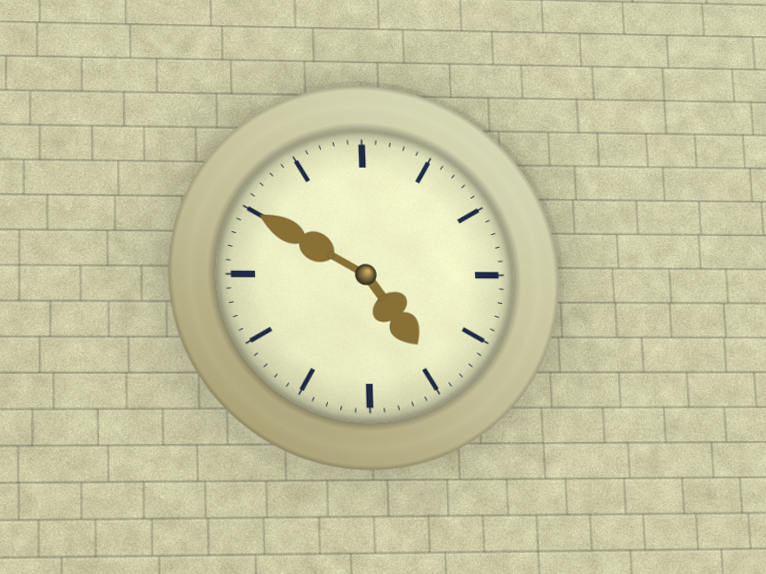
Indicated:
h=4 m=50
